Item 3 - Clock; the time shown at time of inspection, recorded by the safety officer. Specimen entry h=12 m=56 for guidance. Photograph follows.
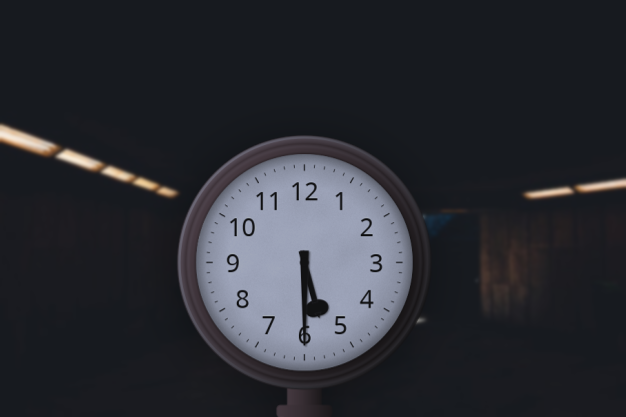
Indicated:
h=5 m=30
